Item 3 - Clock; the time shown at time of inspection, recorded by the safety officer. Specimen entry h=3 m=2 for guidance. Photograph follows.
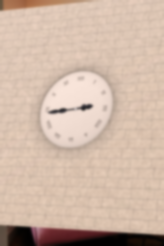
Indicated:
h=2 m=44
